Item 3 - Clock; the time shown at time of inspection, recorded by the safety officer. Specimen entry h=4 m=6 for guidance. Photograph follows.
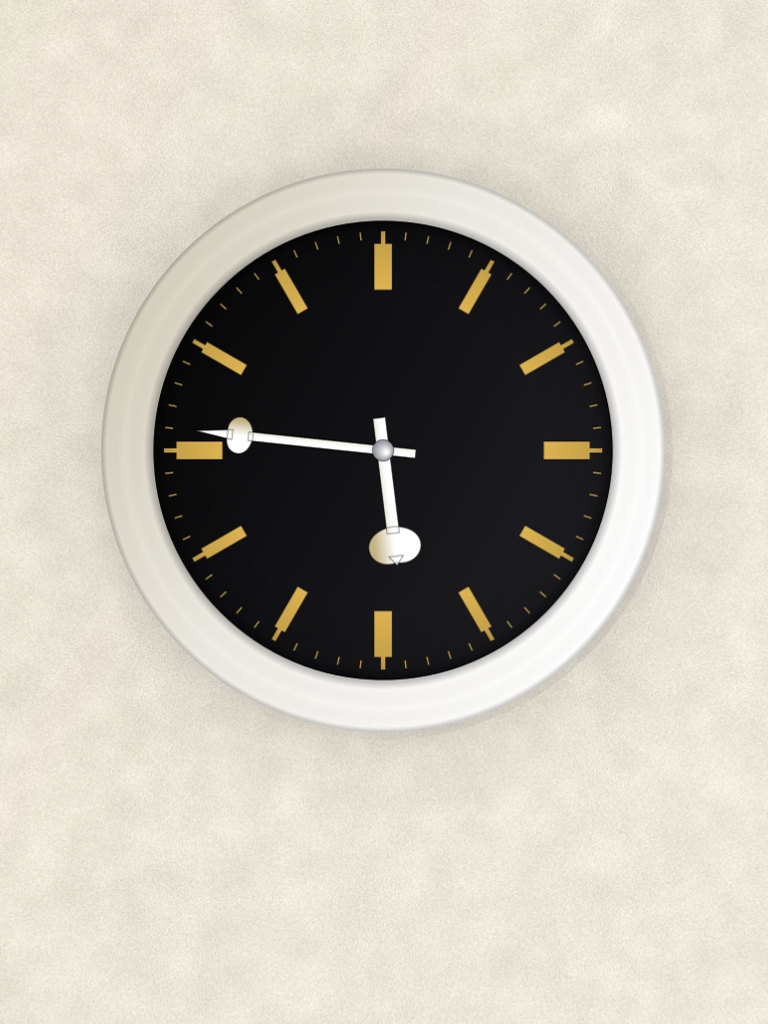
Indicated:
h=5 m=46
